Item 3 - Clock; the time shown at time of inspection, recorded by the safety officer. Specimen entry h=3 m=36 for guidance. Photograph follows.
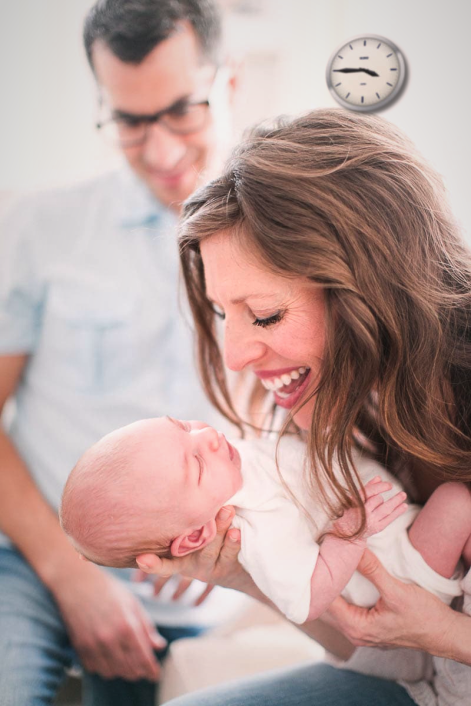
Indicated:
h=3 m=45
